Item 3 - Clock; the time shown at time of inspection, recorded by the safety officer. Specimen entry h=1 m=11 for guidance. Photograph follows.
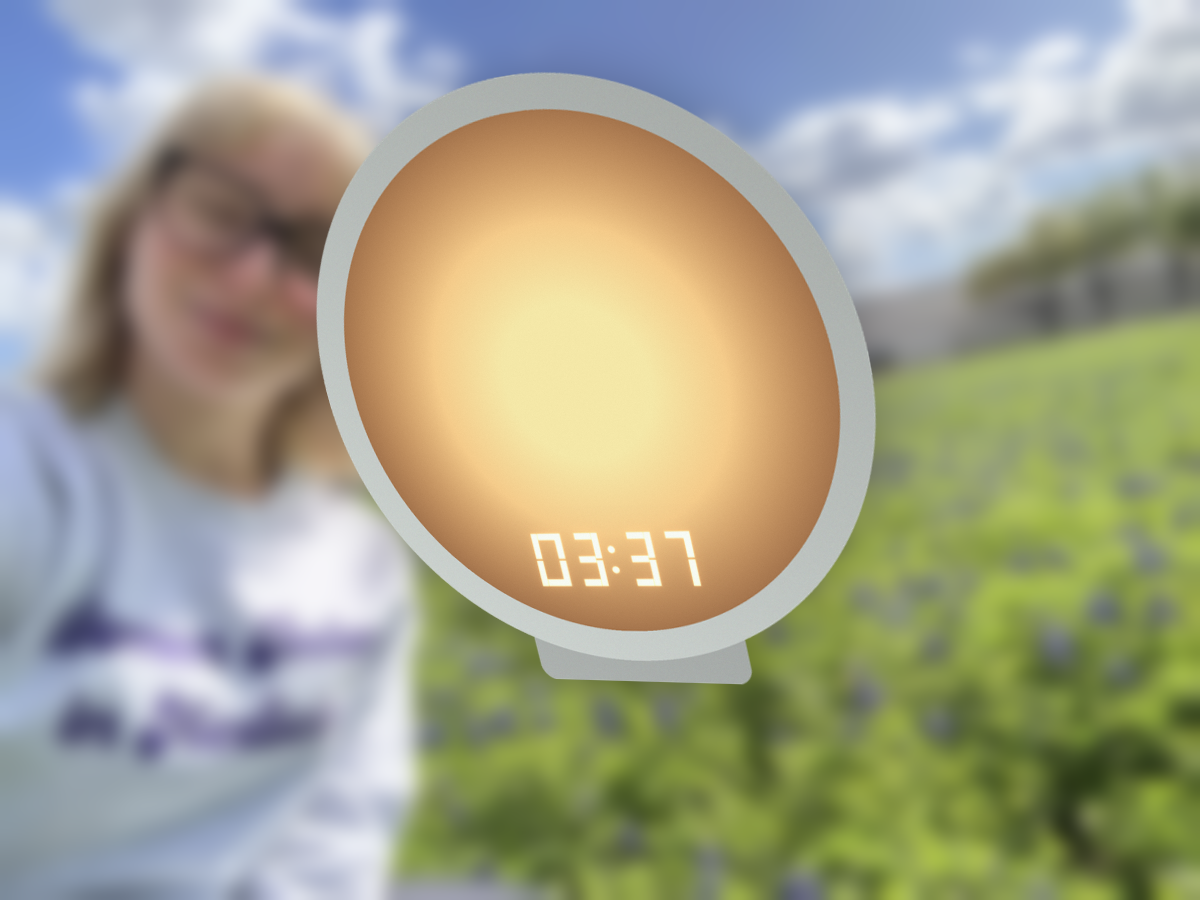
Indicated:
h=3 m=37
